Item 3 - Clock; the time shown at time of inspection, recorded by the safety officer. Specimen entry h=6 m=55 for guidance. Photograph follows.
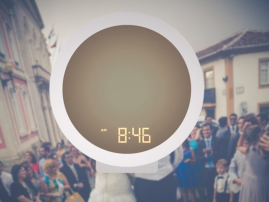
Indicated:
h=8 m=46
